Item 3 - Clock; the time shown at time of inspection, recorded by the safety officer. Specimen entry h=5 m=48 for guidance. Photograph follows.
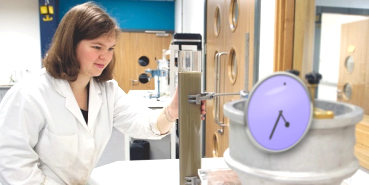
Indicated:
h=4 m=33
